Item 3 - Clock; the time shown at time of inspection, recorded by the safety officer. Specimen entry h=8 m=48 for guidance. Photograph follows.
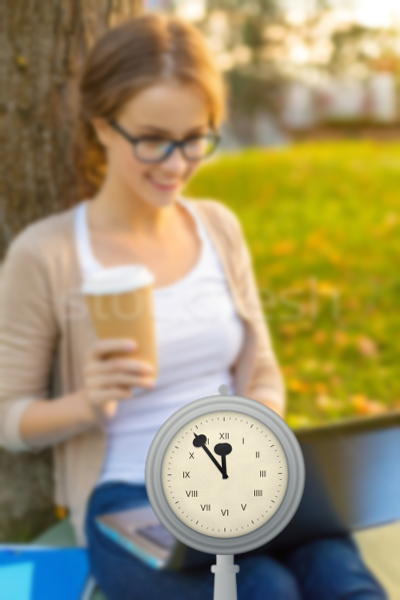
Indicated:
h=11 m=54
